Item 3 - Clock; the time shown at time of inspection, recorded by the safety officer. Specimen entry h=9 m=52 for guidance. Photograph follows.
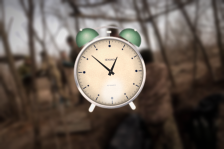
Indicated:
h=12 m=52
